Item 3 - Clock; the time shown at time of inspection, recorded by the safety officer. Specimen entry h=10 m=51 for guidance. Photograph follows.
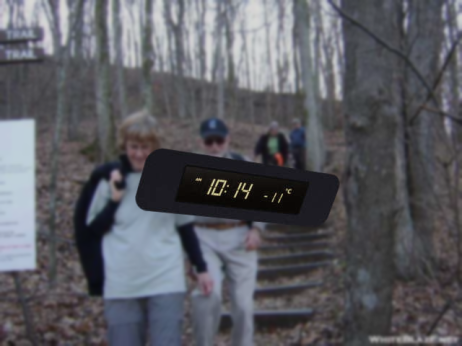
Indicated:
h=10 m=14
